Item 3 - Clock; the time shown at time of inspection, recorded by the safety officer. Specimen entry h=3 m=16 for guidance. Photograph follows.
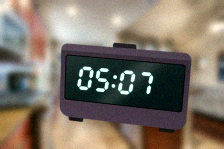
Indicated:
h=5 m=7
